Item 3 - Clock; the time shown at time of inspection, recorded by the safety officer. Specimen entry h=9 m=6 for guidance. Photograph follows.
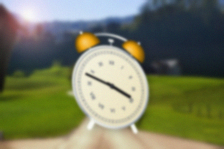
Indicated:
h=3 m=48
